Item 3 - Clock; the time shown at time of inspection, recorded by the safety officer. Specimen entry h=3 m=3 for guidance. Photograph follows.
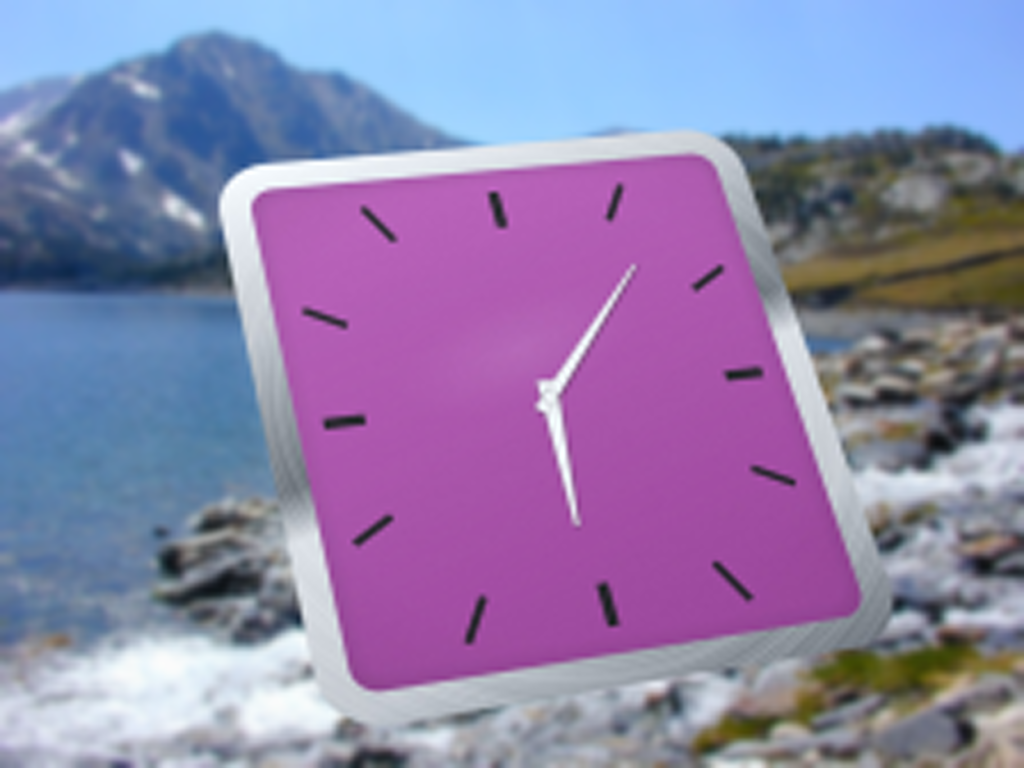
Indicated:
h=6 m=7
